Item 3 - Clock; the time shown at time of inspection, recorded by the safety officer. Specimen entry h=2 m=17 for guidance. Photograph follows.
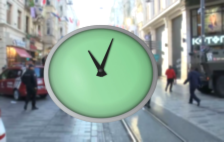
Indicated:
h=11 m=3
